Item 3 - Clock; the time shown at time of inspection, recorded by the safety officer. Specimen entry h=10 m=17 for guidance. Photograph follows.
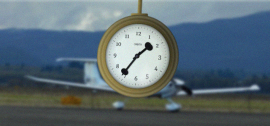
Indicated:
h=1 m=36
